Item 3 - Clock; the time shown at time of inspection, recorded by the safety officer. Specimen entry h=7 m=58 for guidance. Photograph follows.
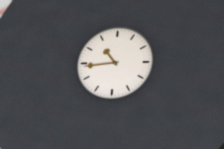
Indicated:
h=10 m=44
